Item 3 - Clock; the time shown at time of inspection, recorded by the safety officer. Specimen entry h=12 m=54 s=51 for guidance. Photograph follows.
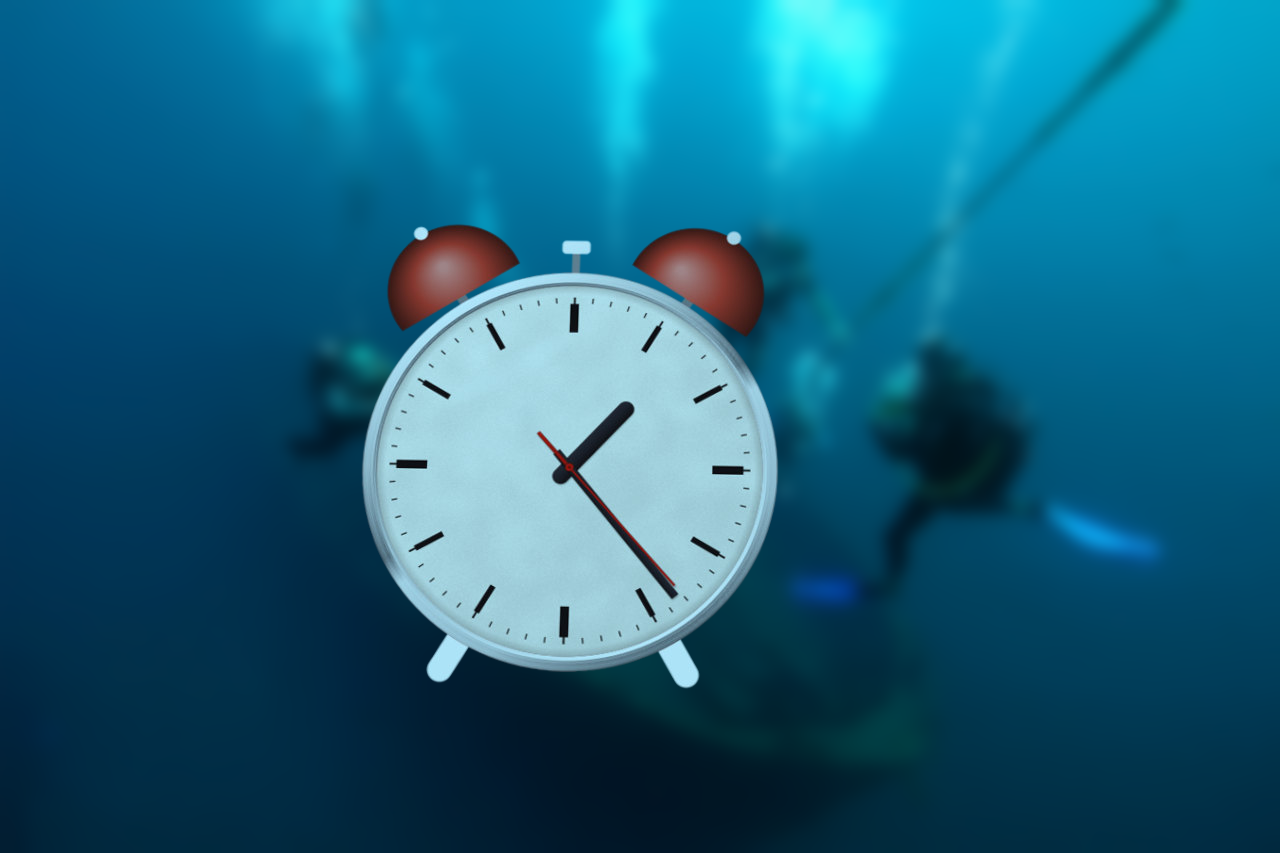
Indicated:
h=1 m=23 s=23
